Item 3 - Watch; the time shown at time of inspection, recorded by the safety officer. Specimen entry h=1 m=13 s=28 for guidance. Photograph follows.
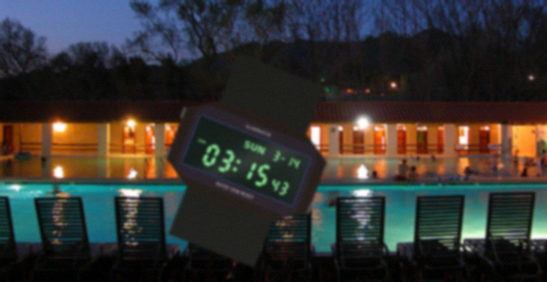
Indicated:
h=3 m=15 s=43
